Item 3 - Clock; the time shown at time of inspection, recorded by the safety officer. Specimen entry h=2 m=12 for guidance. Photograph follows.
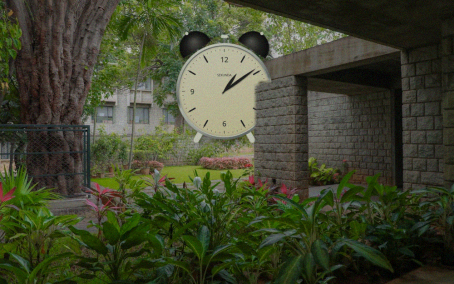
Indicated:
h=1 m=9
